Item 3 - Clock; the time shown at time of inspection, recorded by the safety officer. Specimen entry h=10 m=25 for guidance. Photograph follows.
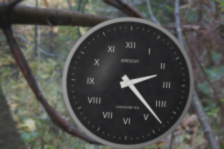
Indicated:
h=2 m=23
